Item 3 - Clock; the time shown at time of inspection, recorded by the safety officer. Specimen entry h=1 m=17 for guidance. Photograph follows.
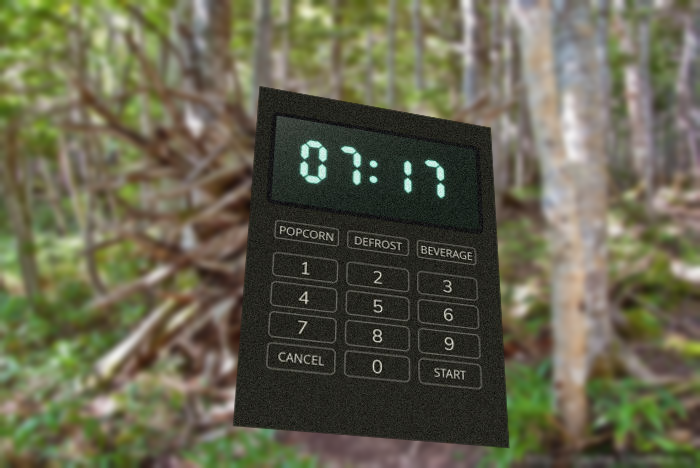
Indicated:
h=7 m=17
